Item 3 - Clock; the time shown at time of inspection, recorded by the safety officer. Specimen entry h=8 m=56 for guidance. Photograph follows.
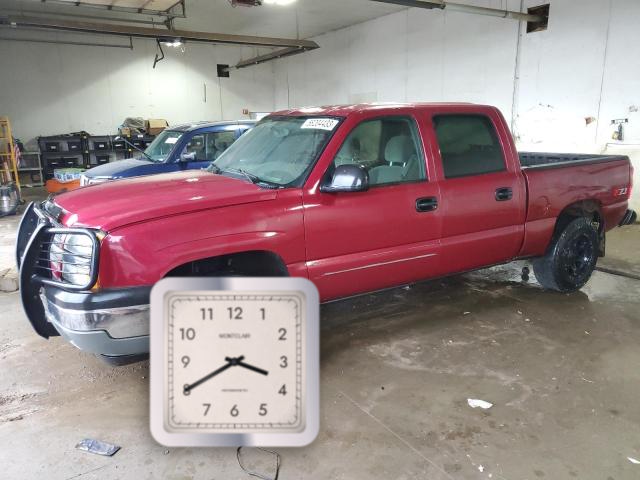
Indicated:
h=3 m=40
